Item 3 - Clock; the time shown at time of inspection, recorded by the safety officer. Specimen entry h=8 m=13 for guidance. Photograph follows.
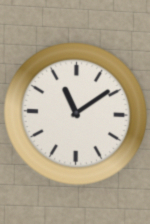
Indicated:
h=11 m=9
